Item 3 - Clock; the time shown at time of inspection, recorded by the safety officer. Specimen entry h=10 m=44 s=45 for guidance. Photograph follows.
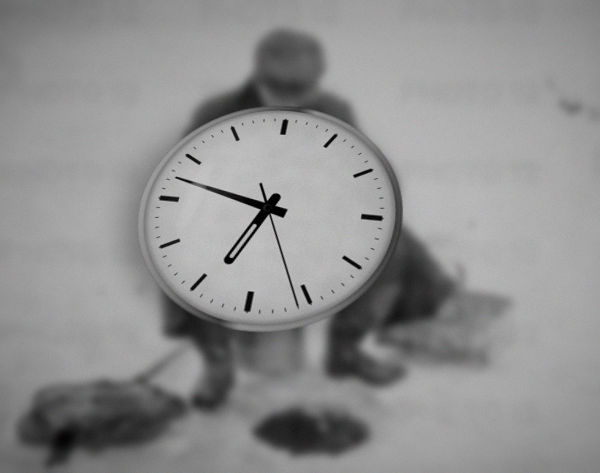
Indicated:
h=6 m=47 s=26
